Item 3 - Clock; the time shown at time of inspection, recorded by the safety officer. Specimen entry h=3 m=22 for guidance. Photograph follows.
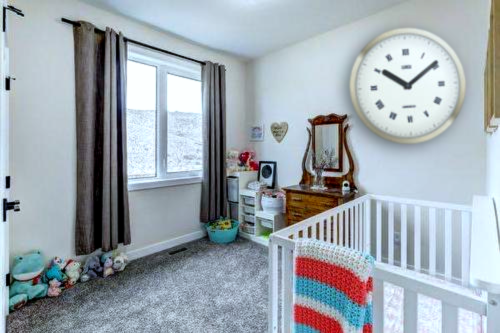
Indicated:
h=10 m=9
